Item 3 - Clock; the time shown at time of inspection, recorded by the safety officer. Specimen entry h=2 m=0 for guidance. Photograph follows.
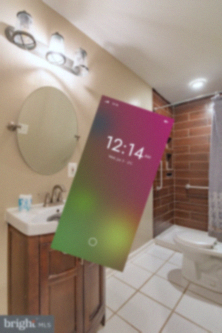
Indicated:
h=12 m=14
